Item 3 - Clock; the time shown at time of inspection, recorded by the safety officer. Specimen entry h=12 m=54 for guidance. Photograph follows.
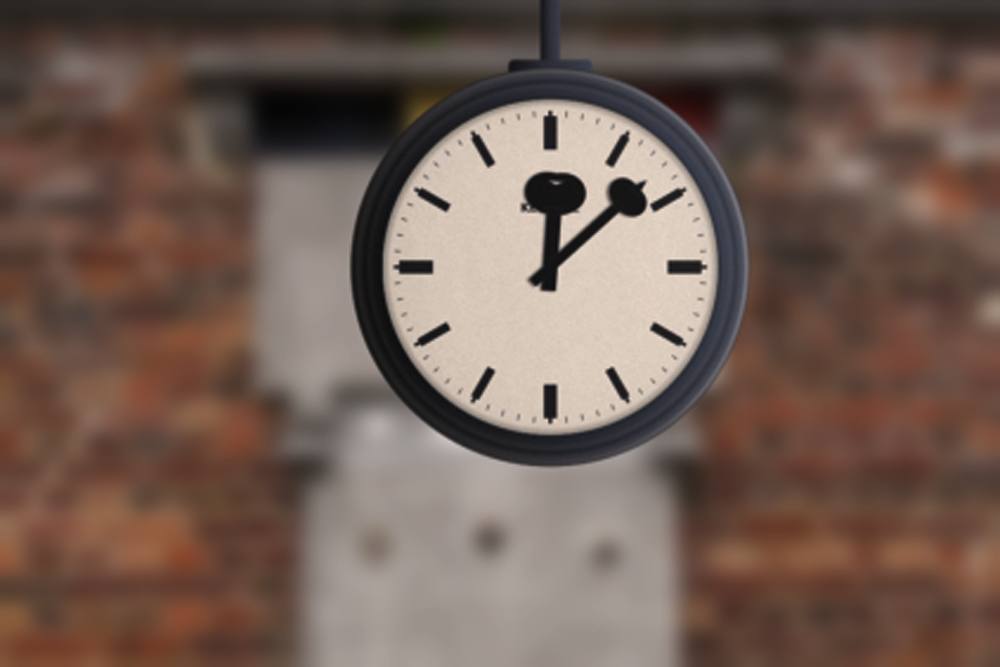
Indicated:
h=12 m=8
